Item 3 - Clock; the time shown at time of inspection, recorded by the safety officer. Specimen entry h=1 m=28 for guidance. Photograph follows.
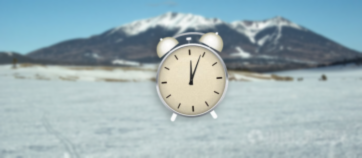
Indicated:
h=12 m=4
